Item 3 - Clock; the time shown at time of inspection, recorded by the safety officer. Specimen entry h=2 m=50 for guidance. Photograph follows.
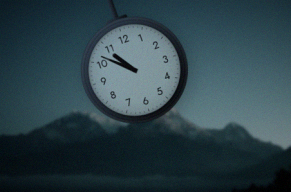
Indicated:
h=10 m=52
